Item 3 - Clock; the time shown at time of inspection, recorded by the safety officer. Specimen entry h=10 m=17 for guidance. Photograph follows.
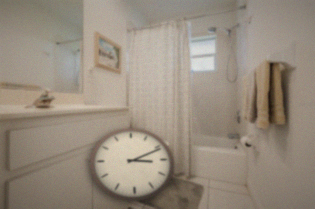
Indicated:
h=3 m=11
